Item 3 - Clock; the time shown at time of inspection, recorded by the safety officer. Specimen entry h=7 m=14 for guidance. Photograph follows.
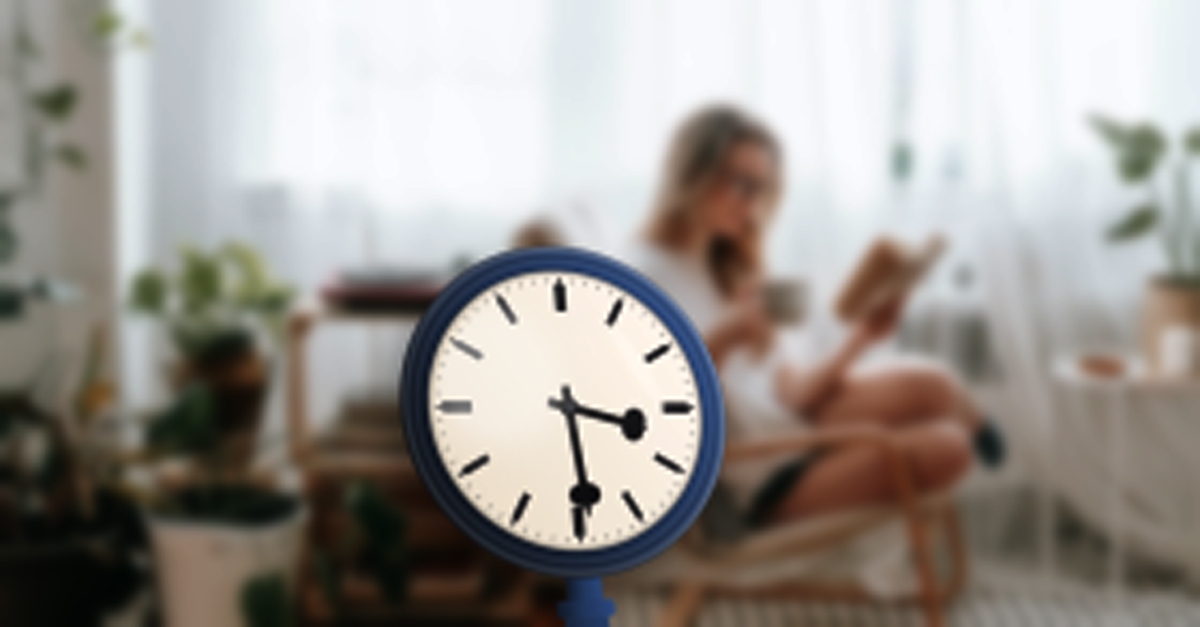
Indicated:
h=3 m=29
